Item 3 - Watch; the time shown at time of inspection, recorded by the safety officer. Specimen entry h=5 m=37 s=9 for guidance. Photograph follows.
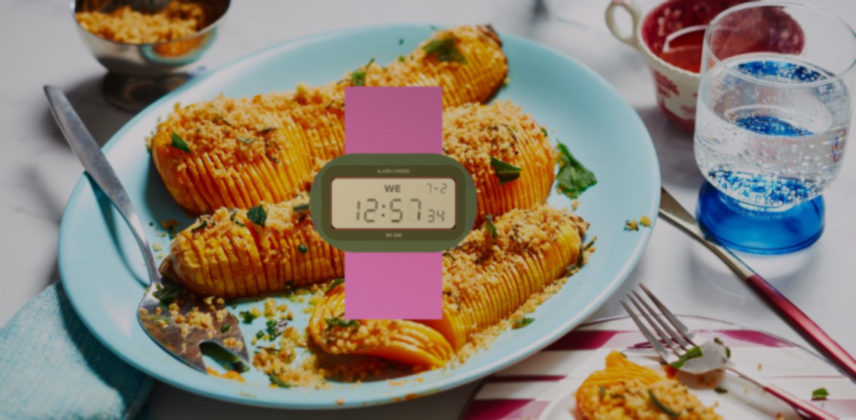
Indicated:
h=12 m=57 s=34
